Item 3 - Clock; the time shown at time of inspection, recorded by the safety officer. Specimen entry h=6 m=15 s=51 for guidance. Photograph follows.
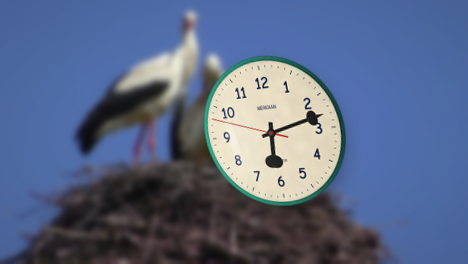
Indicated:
h=6 m=12 s=48
